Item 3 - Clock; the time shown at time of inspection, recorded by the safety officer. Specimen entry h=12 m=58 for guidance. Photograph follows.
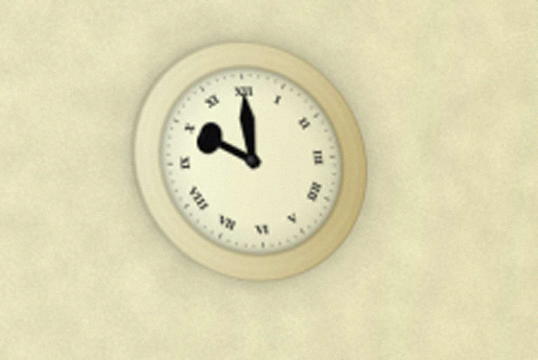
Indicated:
h=10 m=0
